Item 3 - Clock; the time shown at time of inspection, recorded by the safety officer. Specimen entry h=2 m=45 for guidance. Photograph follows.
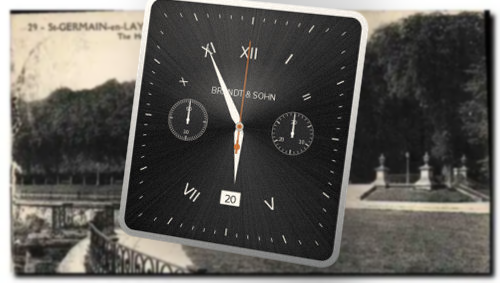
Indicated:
h=5 m=55
